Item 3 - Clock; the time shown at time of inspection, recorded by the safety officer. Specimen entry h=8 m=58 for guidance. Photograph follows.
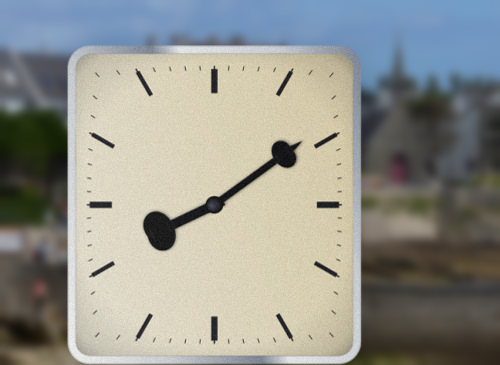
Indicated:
h=8 m=9
